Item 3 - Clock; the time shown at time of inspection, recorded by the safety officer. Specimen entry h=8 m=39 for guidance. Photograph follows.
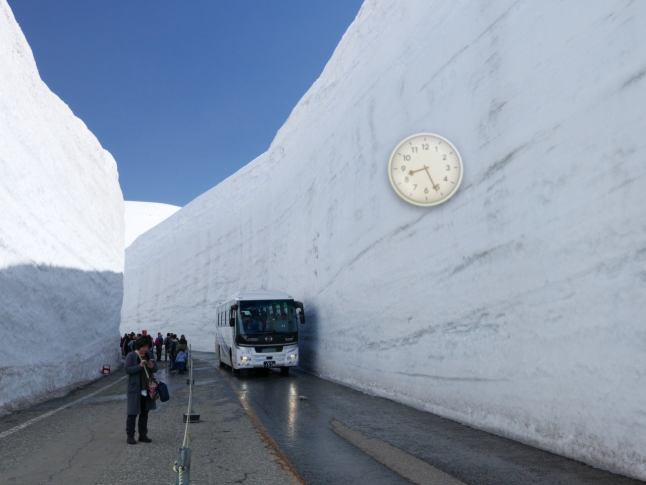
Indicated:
h=8 m=26
